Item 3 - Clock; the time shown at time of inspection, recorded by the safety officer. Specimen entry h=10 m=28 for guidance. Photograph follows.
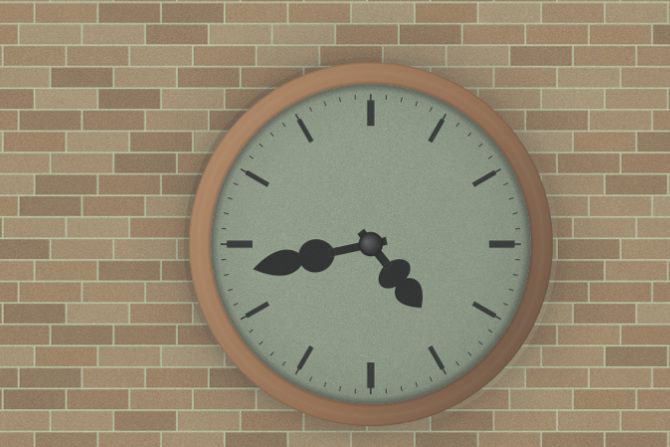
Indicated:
h=4 m=43
